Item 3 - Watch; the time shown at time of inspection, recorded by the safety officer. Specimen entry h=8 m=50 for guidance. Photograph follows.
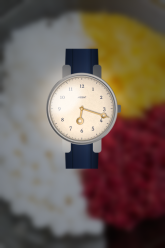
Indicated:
h=6 m=18
